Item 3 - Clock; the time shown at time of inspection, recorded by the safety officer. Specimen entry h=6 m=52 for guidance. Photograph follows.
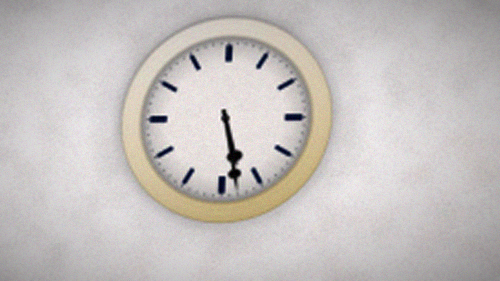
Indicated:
h=5 m=28
